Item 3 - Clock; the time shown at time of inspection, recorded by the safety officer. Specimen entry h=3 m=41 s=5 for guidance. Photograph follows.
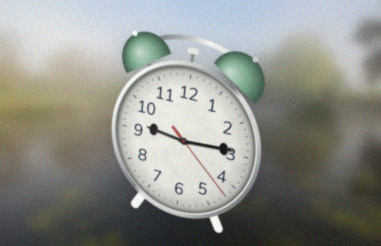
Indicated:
h=9 m=14 s=22
